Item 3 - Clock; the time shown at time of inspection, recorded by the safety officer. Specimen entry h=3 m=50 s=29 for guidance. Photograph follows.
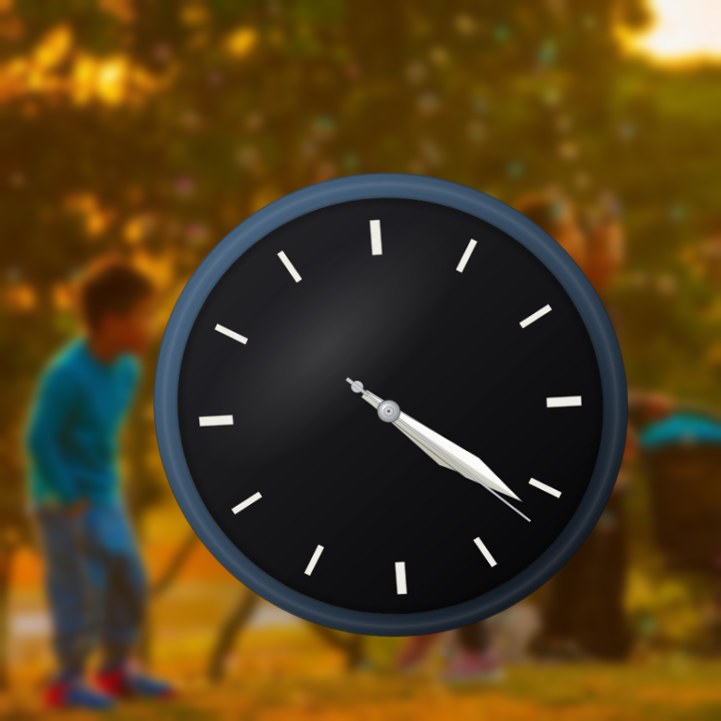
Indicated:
h=4 m=21 s=22
